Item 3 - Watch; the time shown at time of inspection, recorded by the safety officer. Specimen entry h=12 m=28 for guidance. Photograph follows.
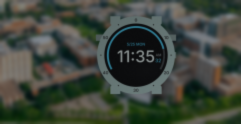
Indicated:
h=11 m=35
